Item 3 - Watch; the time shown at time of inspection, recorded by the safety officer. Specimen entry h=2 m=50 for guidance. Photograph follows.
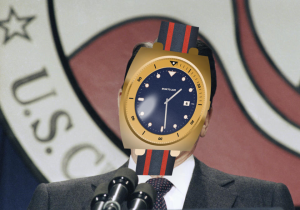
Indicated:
h=1 m=29
